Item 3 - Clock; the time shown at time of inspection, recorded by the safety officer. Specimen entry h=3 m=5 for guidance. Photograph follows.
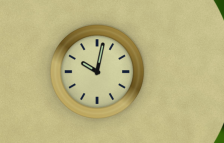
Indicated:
h=10 m=2
